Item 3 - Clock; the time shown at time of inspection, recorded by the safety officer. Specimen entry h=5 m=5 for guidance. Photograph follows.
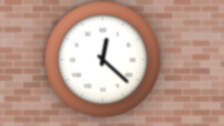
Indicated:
h=12 m=22
